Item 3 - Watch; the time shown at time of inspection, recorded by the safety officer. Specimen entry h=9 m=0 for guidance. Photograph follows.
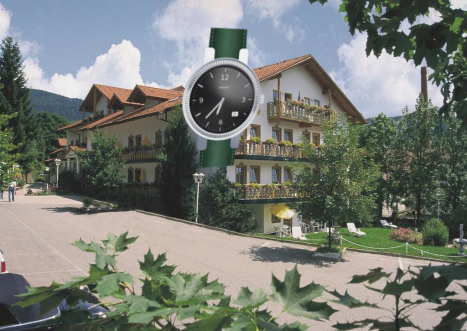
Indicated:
h=6 m=37
